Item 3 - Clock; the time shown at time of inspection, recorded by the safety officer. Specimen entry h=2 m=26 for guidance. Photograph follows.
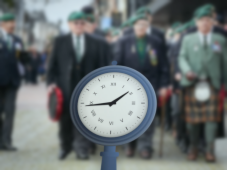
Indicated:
h=1 m=44
